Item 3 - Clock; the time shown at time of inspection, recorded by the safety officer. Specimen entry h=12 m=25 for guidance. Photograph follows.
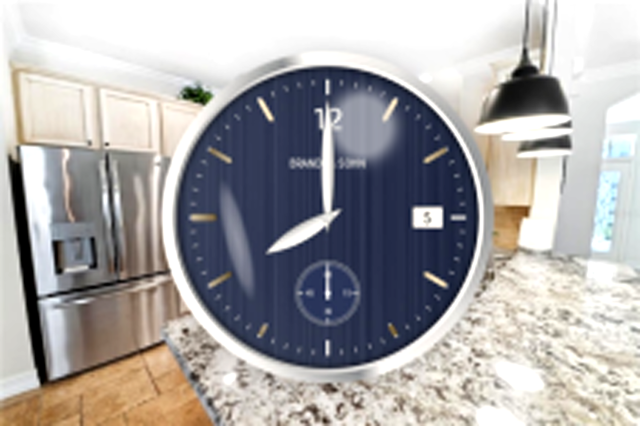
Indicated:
h=8 m=0
